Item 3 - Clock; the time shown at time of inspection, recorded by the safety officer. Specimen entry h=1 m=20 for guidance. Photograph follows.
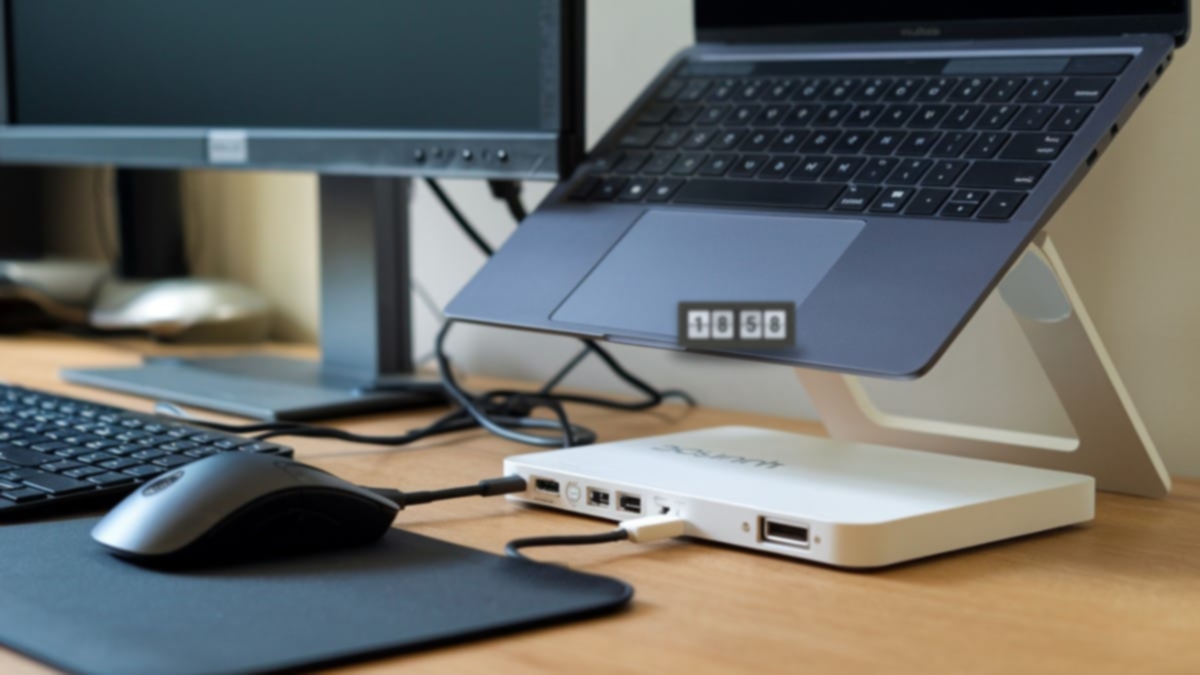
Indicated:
h=18 m=58
